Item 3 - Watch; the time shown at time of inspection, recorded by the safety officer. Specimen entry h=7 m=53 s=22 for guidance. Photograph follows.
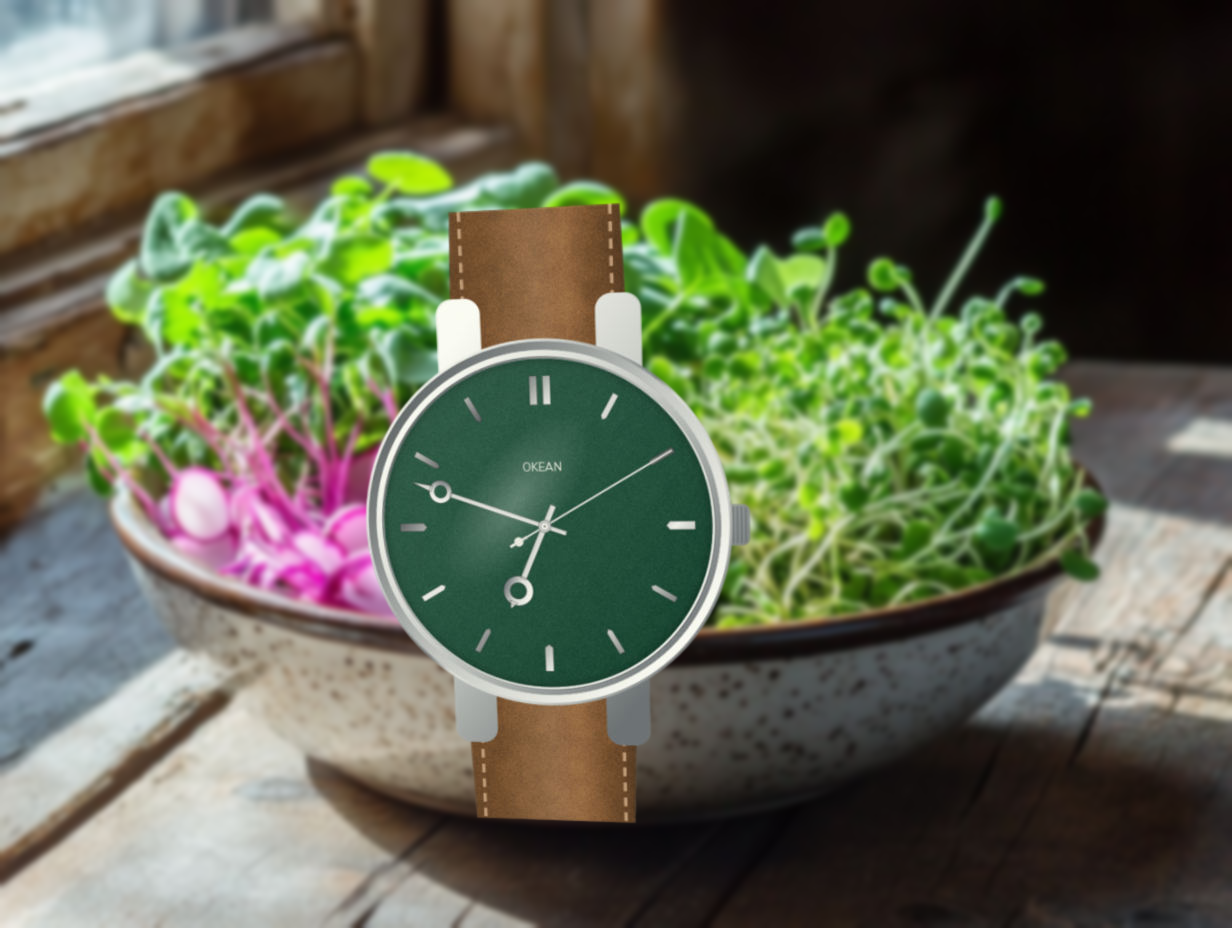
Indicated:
h=6 m=48 s=10
